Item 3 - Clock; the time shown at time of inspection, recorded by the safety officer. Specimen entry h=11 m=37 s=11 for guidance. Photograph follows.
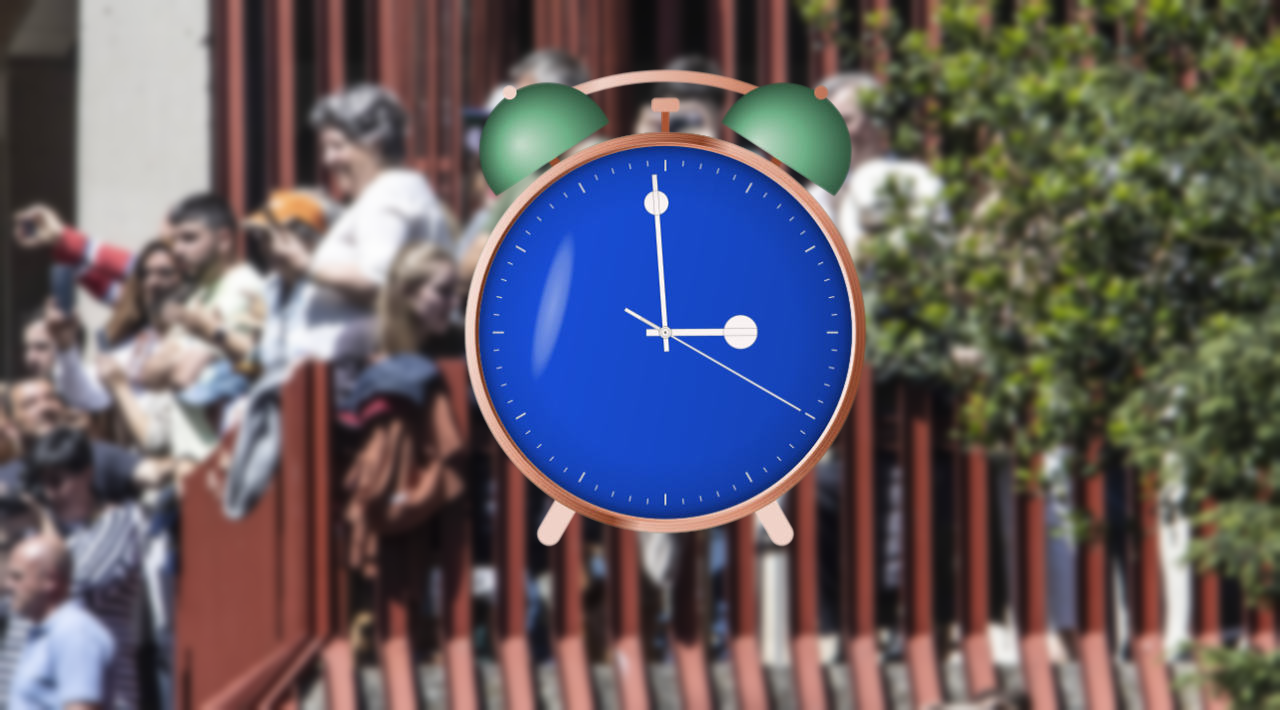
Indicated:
h=2 m=59 s=20
